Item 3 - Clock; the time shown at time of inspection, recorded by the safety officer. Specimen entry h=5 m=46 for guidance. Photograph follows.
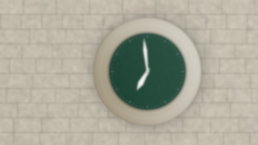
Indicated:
h=6 m=59
